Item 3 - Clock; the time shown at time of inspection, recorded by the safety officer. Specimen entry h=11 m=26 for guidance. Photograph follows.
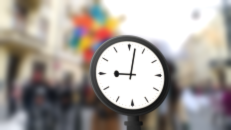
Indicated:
h=9 m=2
